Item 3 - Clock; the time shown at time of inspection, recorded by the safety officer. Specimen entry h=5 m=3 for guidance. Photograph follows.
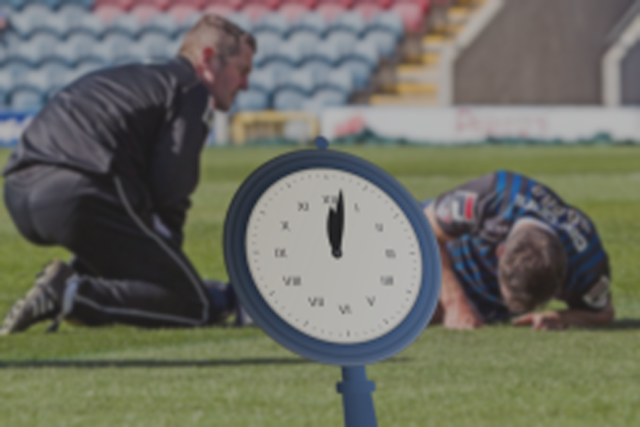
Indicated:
h=12 m=2
